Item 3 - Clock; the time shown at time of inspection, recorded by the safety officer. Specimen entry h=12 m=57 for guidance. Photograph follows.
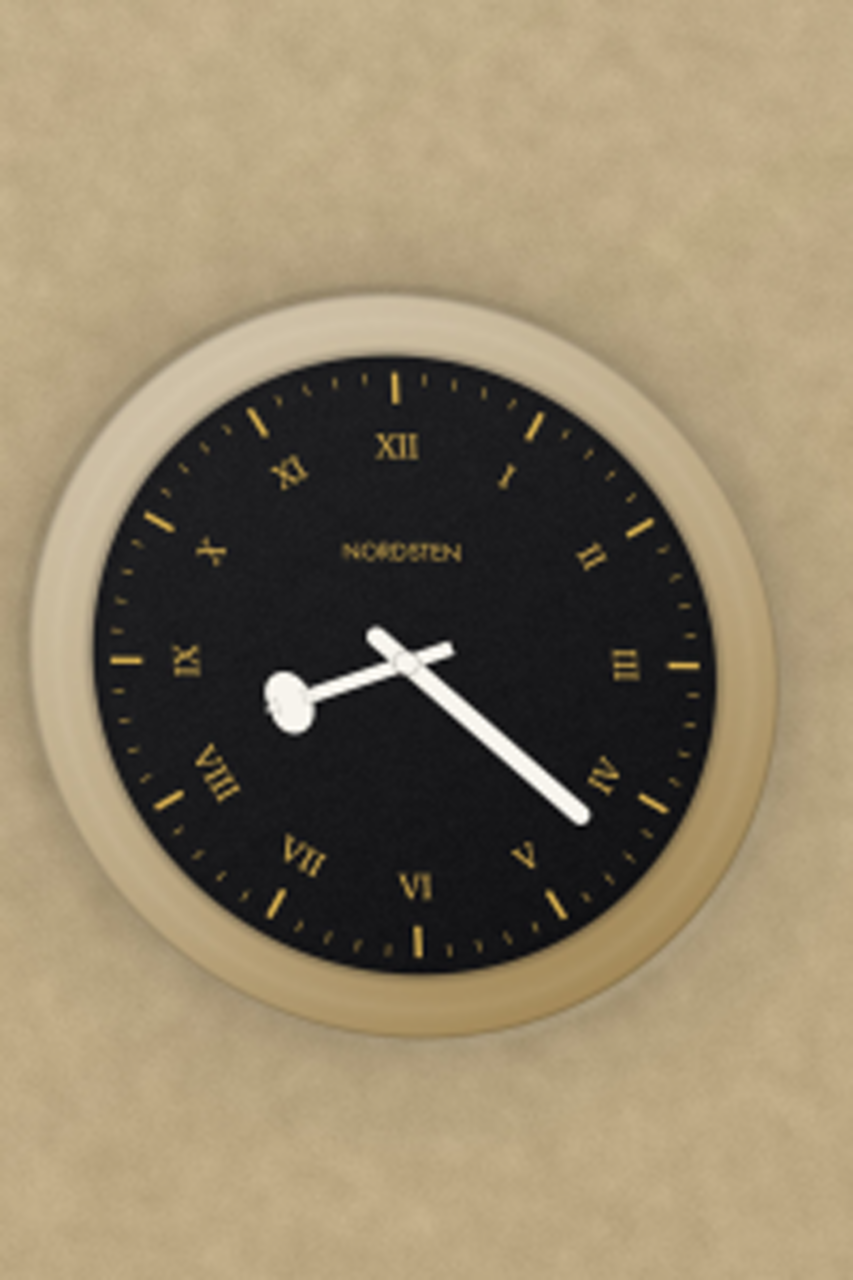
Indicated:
h=8 m=22
